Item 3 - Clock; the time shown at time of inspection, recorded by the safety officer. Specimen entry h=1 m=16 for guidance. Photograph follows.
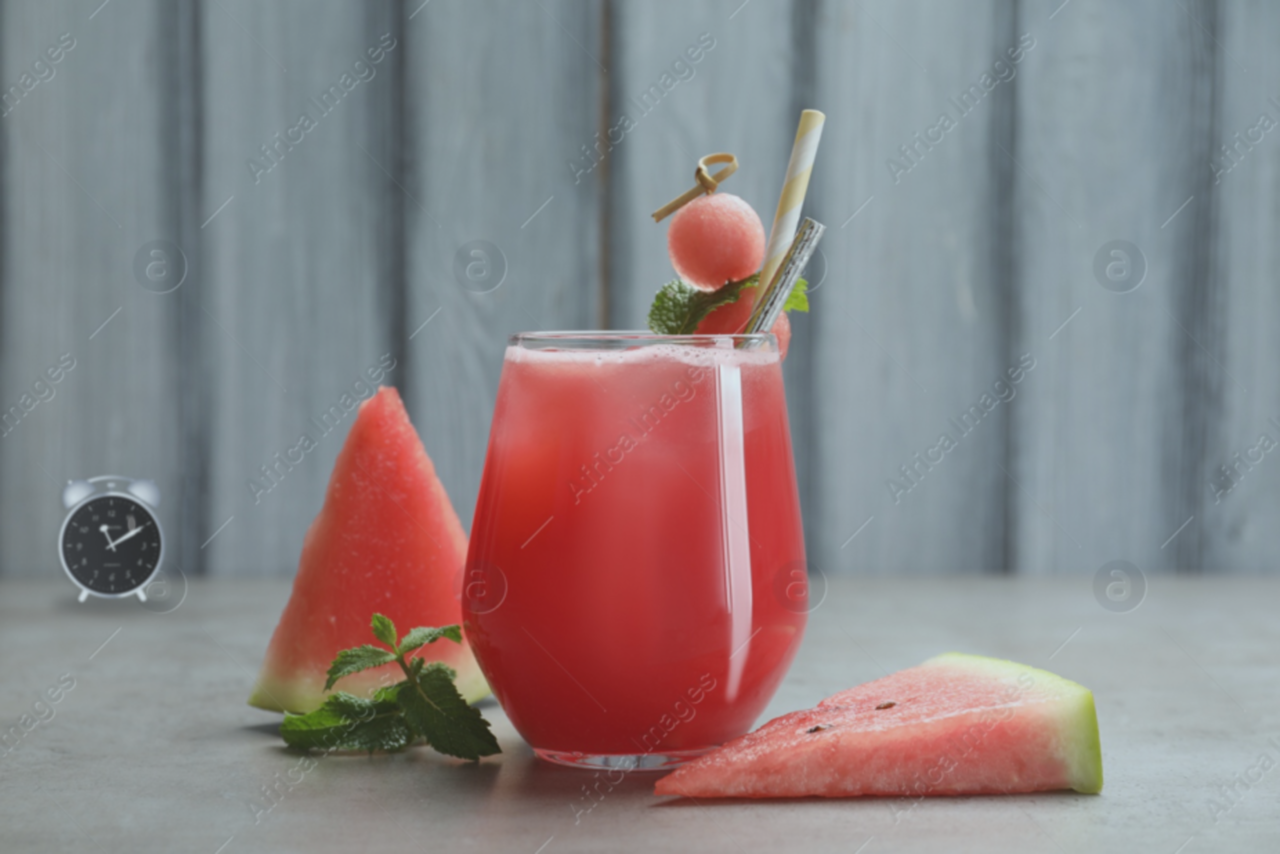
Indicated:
h=11 m=10
